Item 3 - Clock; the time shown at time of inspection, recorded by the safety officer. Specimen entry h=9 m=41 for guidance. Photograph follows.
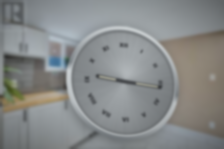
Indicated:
h=9 m=16
